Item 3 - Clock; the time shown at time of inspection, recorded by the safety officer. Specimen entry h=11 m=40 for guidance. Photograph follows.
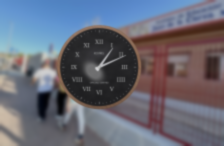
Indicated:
h=1 m=11
